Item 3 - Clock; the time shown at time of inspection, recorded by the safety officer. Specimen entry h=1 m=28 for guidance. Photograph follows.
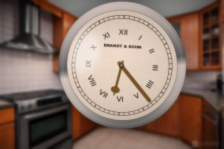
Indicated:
h=6 m=23
